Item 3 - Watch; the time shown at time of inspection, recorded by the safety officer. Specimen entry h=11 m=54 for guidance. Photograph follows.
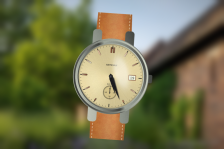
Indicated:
h=5 m=26
